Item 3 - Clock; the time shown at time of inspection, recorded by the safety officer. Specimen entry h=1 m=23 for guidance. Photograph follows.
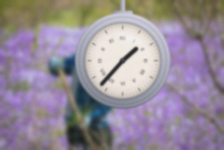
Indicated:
h=1 m=37
